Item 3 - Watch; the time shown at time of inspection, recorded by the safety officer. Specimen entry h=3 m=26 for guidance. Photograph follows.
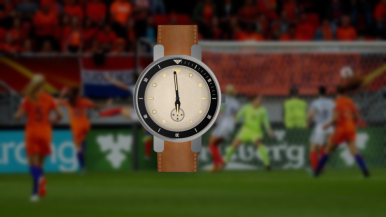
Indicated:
h=5 m=59
